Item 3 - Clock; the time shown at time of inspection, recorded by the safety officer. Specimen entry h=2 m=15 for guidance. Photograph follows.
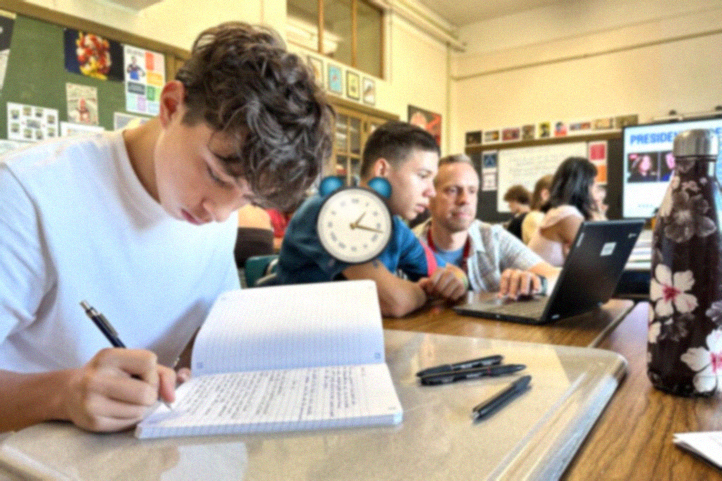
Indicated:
h=1 m=17
